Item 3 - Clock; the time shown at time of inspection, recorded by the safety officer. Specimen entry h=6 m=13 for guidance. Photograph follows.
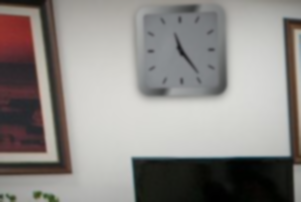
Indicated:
h=11 m=24
